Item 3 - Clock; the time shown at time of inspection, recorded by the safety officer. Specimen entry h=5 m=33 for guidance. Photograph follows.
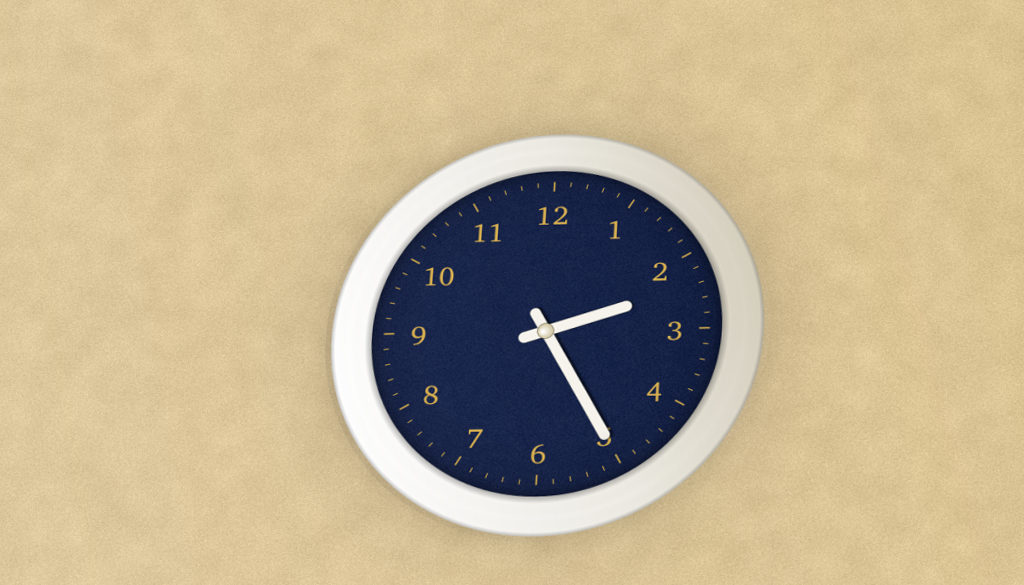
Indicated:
h=2 m=25
